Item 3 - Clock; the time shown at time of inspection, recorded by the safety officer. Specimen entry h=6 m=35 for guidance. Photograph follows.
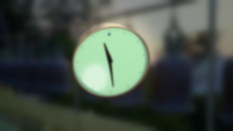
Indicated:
h=11 m=29
